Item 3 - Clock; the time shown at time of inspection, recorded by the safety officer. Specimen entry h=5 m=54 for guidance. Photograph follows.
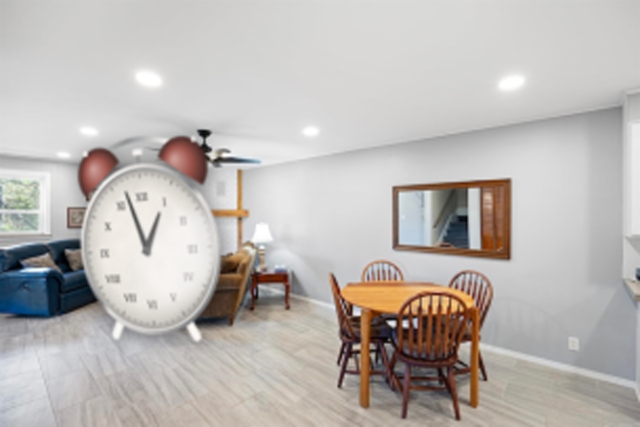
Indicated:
h=12 m=57
